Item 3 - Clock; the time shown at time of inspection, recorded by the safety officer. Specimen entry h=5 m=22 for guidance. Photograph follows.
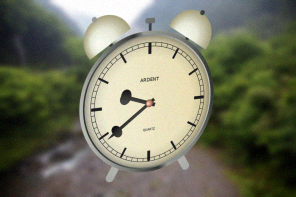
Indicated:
h=9 m=39
